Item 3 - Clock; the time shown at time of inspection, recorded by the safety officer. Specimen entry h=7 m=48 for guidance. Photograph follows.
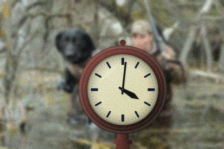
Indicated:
h=4 m=1
